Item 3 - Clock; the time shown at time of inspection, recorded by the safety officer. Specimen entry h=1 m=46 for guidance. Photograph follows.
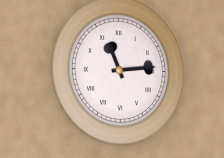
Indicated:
h=11 m=14
